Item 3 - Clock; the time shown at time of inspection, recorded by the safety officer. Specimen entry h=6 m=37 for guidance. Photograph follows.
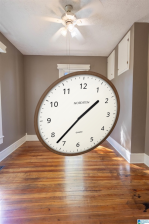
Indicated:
h=1 m=37
